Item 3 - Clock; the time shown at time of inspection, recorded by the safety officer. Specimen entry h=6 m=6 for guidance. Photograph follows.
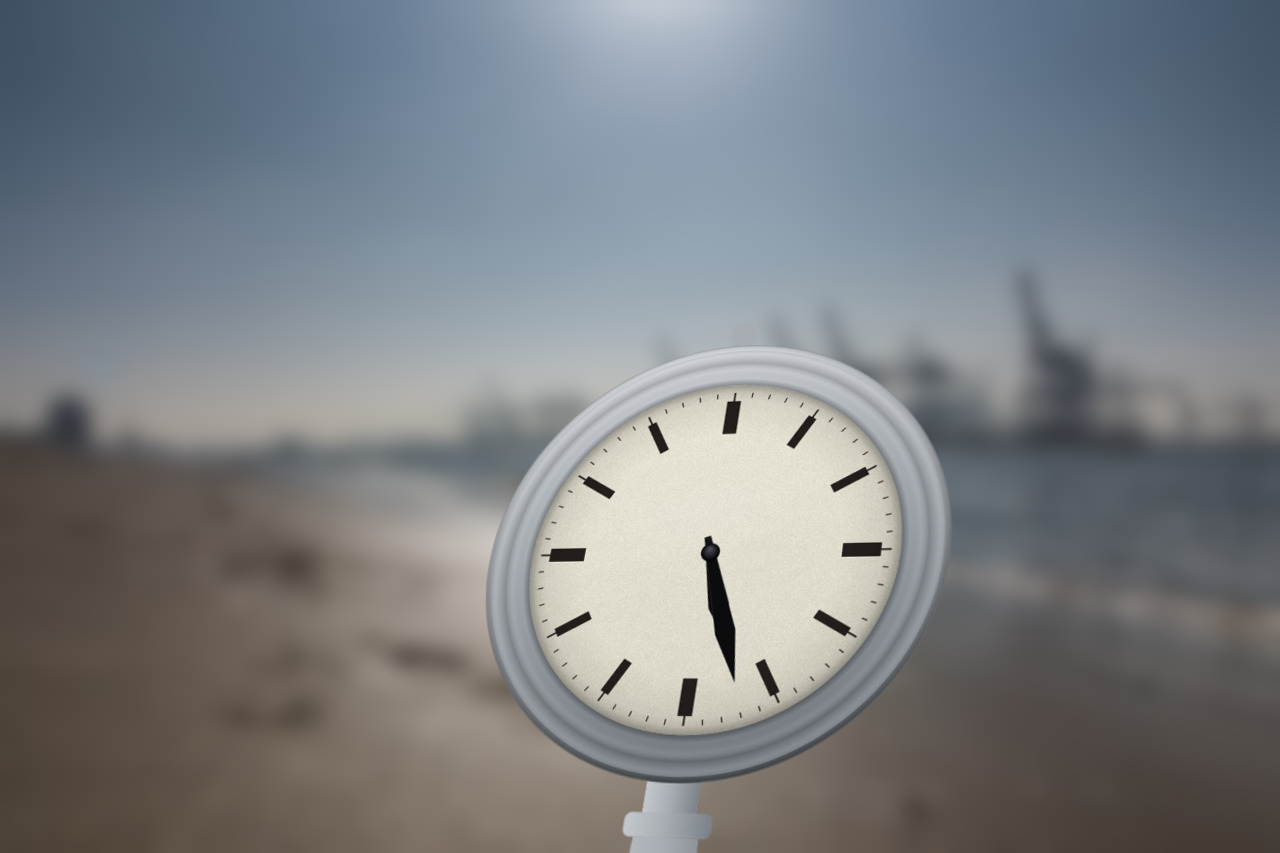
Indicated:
h=5 m=27
